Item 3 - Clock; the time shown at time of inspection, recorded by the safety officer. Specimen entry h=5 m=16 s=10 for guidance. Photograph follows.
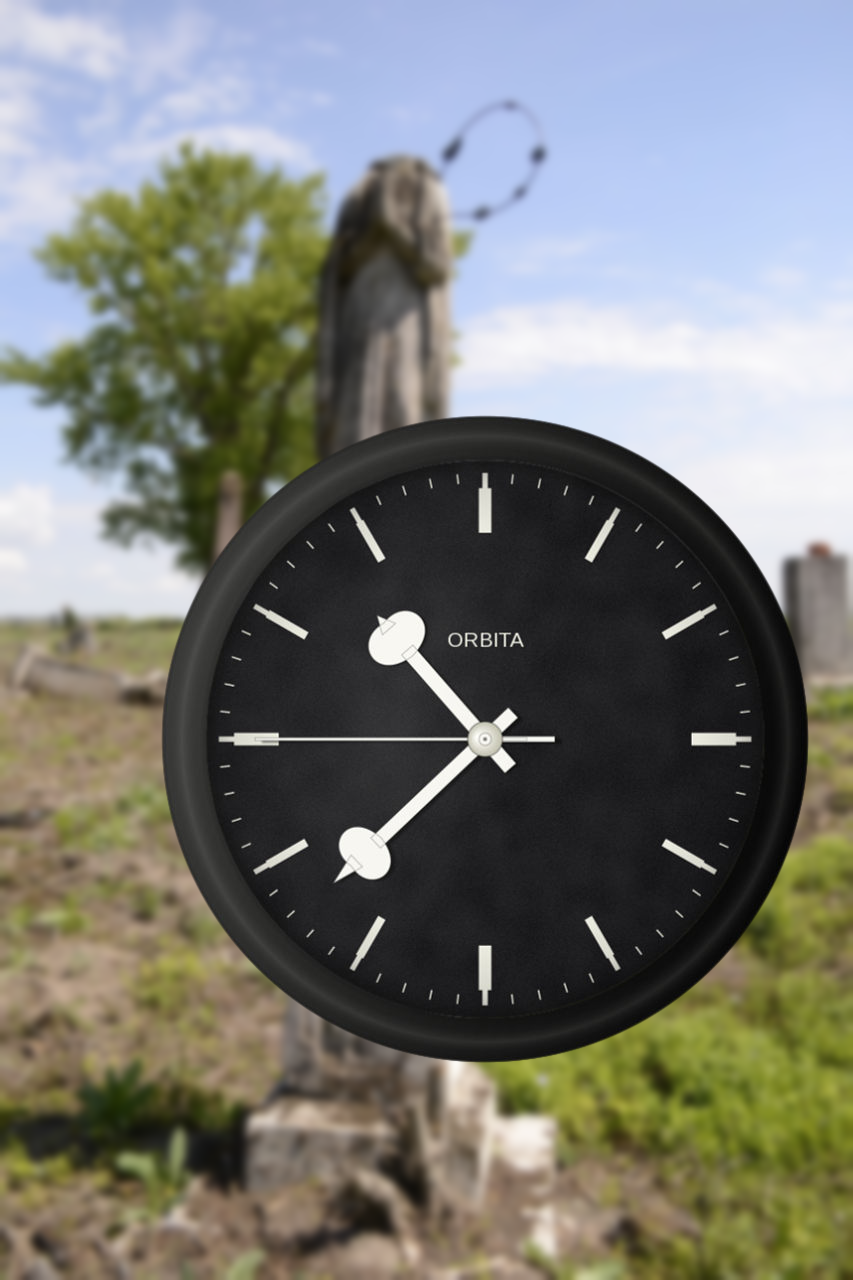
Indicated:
h=10 m=37 s=45
